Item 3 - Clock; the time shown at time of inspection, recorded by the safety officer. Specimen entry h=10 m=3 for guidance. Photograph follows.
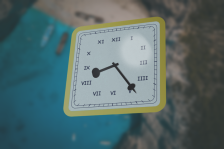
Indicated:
h=8 m=24
